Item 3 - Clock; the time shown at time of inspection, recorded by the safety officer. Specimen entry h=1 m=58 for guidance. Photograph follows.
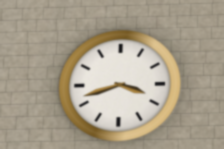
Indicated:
h=3 m=42
